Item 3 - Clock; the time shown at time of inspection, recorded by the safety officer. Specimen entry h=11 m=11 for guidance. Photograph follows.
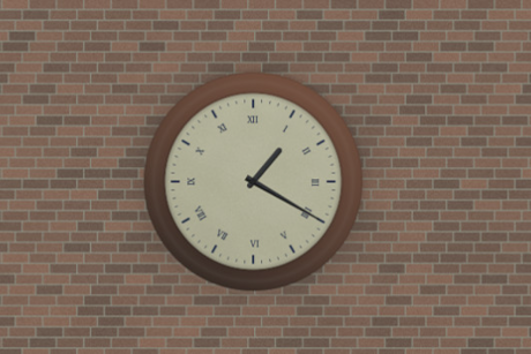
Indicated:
h=1 m=20
